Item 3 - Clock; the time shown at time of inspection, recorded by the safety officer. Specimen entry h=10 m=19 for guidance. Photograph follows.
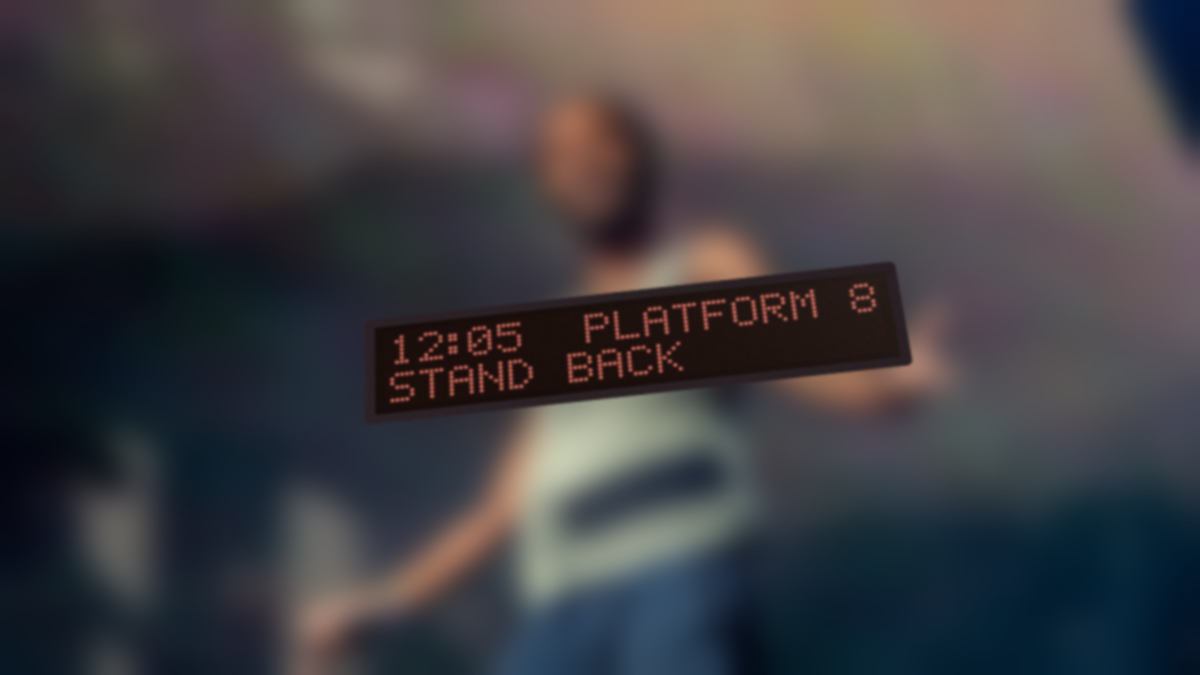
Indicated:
h=12 m=5
